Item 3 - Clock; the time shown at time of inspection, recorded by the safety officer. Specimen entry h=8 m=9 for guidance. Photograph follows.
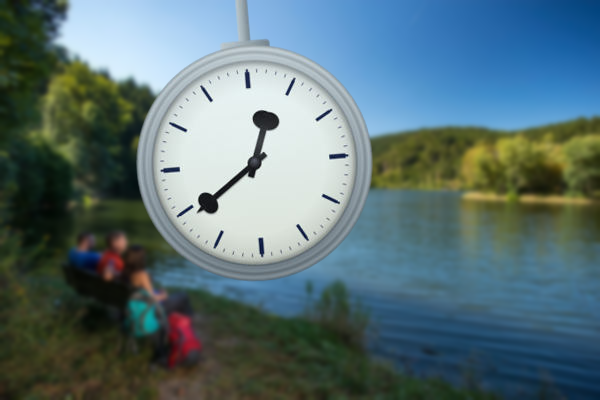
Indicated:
h=12 m=39
